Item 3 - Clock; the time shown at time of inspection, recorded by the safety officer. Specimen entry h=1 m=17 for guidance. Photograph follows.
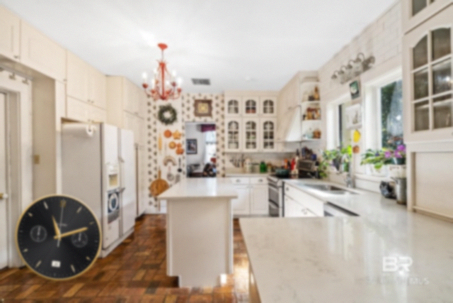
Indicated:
h=11 m=11
